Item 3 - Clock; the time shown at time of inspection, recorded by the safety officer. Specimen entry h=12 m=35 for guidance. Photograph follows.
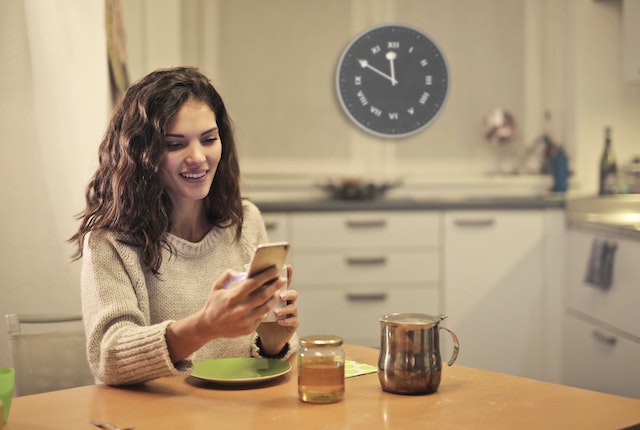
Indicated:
h=11 m=50
